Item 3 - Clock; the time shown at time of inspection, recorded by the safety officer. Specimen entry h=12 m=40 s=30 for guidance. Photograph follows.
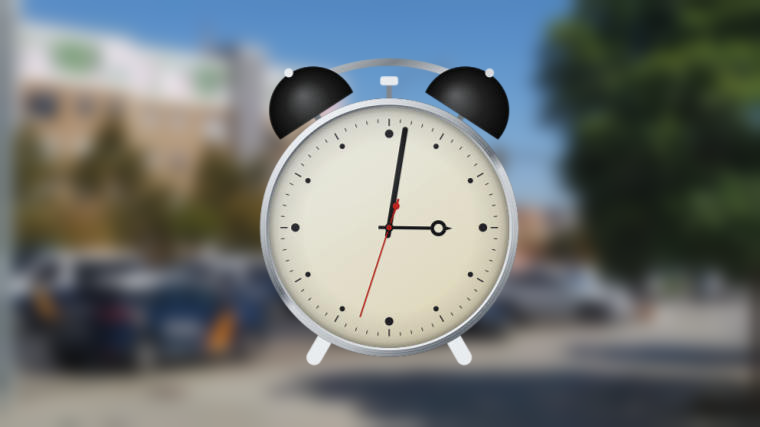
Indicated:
h=3 m=1 s=33
